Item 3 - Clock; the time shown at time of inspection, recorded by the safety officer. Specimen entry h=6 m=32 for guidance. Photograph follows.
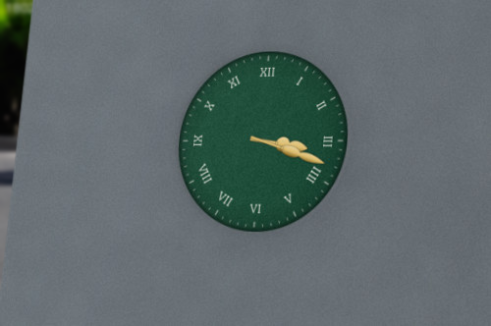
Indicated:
h=3 m=18
